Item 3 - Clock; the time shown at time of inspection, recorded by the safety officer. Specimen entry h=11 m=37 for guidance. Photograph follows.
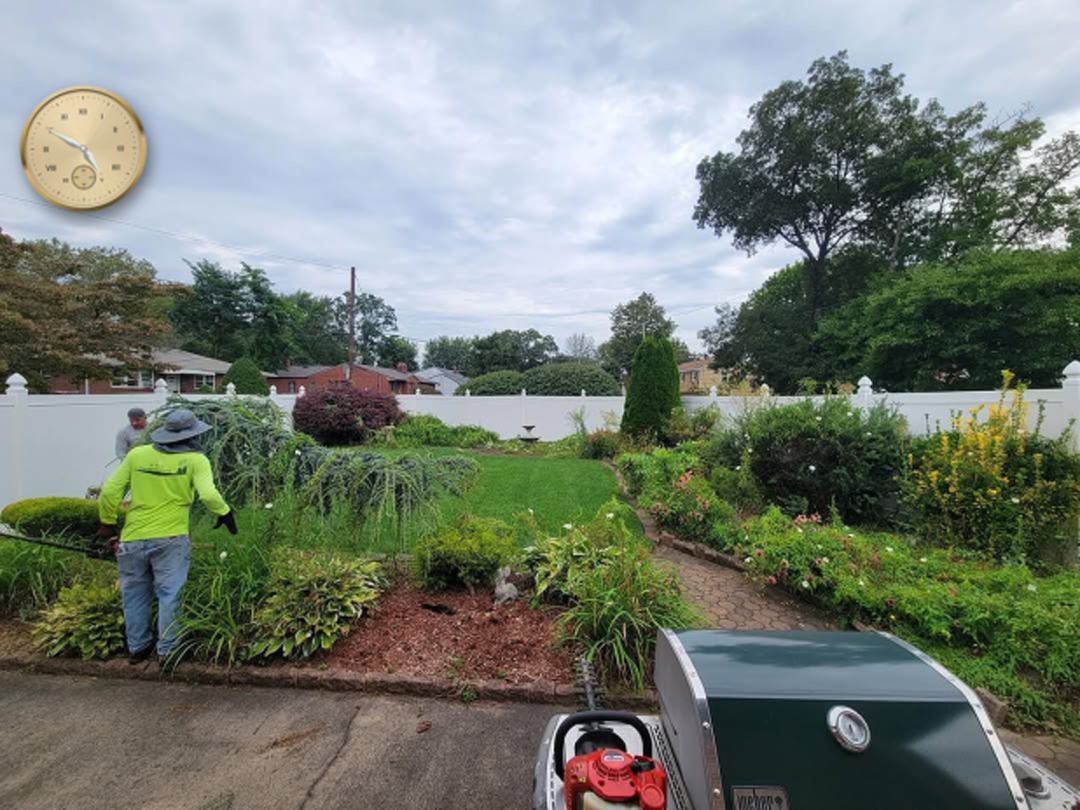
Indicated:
h=4 m=50
